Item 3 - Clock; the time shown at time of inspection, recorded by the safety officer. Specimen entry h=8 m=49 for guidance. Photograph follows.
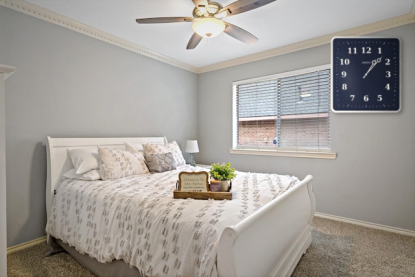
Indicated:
h=1 m=7
